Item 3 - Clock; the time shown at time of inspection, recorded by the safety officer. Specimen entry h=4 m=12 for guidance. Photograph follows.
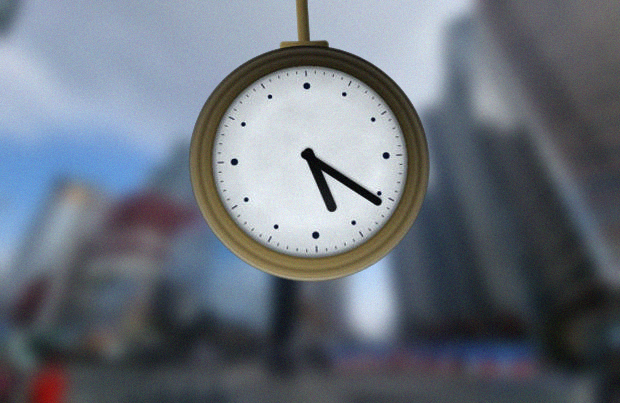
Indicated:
h=5 m=21
